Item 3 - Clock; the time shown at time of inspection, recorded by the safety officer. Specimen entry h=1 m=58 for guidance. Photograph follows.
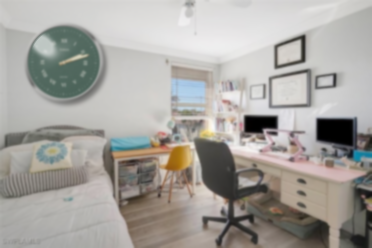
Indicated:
h=2 m=12
